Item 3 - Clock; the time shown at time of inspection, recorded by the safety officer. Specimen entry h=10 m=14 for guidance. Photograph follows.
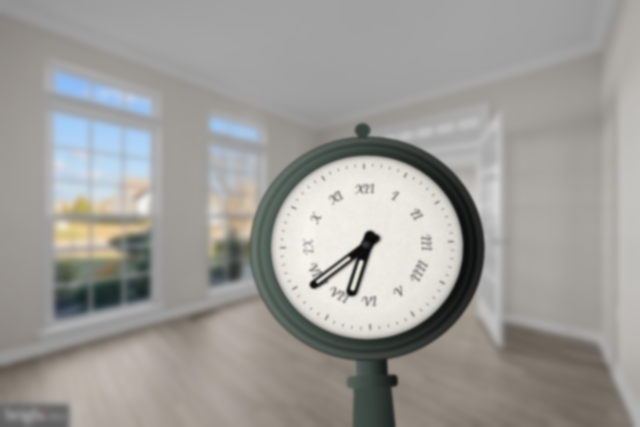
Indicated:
h=6 m=39
